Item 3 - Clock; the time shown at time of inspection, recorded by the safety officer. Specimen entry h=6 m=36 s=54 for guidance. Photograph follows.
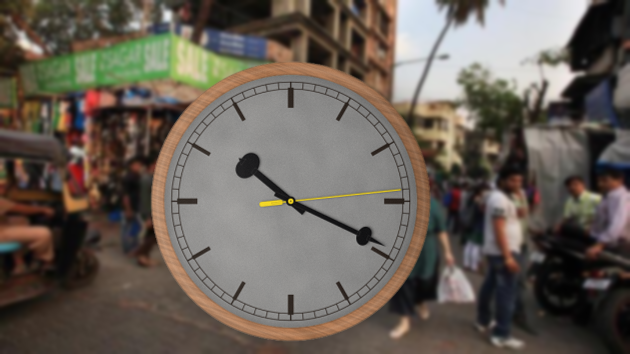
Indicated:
h=10 m=19 s=14
